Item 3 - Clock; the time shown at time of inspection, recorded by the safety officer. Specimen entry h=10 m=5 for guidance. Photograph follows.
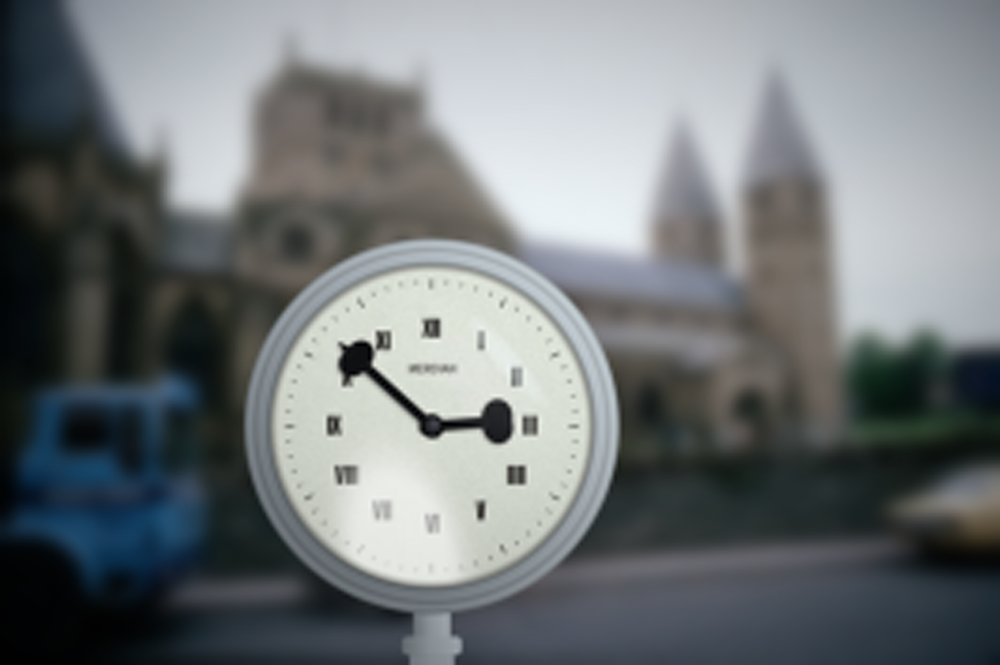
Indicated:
h=2 m=52
